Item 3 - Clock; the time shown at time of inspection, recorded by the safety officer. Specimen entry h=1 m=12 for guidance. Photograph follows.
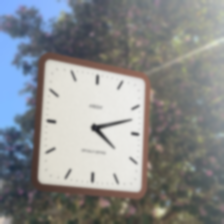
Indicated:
h=4 m=12
